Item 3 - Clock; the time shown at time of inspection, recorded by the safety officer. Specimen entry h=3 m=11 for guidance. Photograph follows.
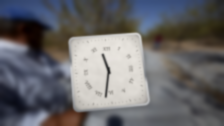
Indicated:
h=11 m=32
